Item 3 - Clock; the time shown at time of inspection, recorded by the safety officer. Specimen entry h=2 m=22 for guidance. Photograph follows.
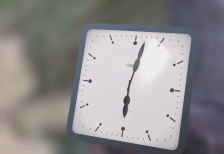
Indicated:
h=6 m=2
